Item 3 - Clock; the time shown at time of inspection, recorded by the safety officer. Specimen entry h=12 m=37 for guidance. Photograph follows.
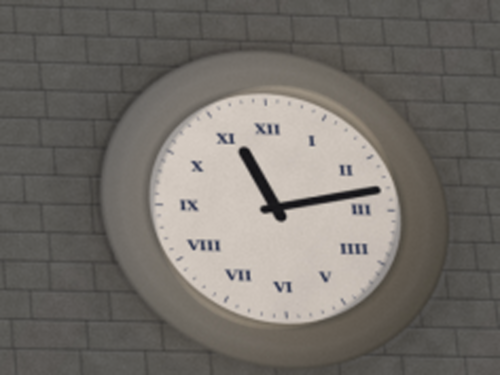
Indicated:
h=11 m=13
